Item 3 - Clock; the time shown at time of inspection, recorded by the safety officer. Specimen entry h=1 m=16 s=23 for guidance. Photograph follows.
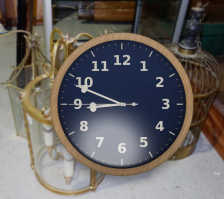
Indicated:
h=8 m=48 s=45
